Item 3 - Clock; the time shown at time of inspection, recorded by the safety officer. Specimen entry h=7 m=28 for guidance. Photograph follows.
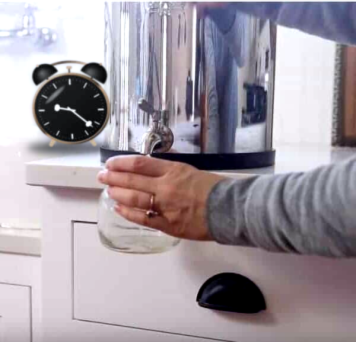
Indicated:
h=9 m=22
